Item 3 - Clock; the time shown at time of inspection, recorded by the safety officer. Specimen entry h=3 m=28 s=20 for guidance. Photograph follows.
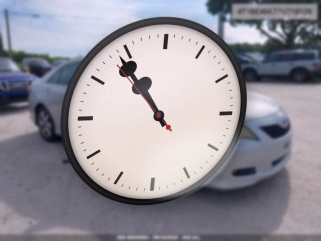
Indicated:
h=10 m=53 s=53
